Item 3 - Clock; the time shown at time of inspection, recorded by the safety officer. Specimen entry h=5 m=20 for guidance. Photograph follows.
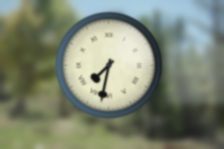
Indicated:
h=7 m=32
